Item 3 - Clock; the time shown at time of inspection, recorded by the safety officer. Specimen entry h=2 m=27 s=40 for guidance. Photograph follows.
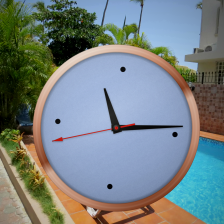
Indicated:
h=11 m=13 s=42
